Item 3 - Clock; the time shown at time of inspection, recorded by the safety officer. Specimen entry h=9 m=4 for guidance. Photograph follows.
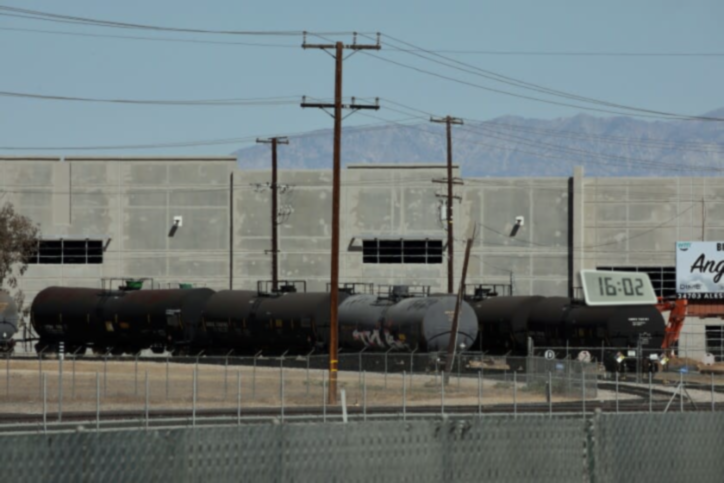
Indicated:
h=16 m=2
